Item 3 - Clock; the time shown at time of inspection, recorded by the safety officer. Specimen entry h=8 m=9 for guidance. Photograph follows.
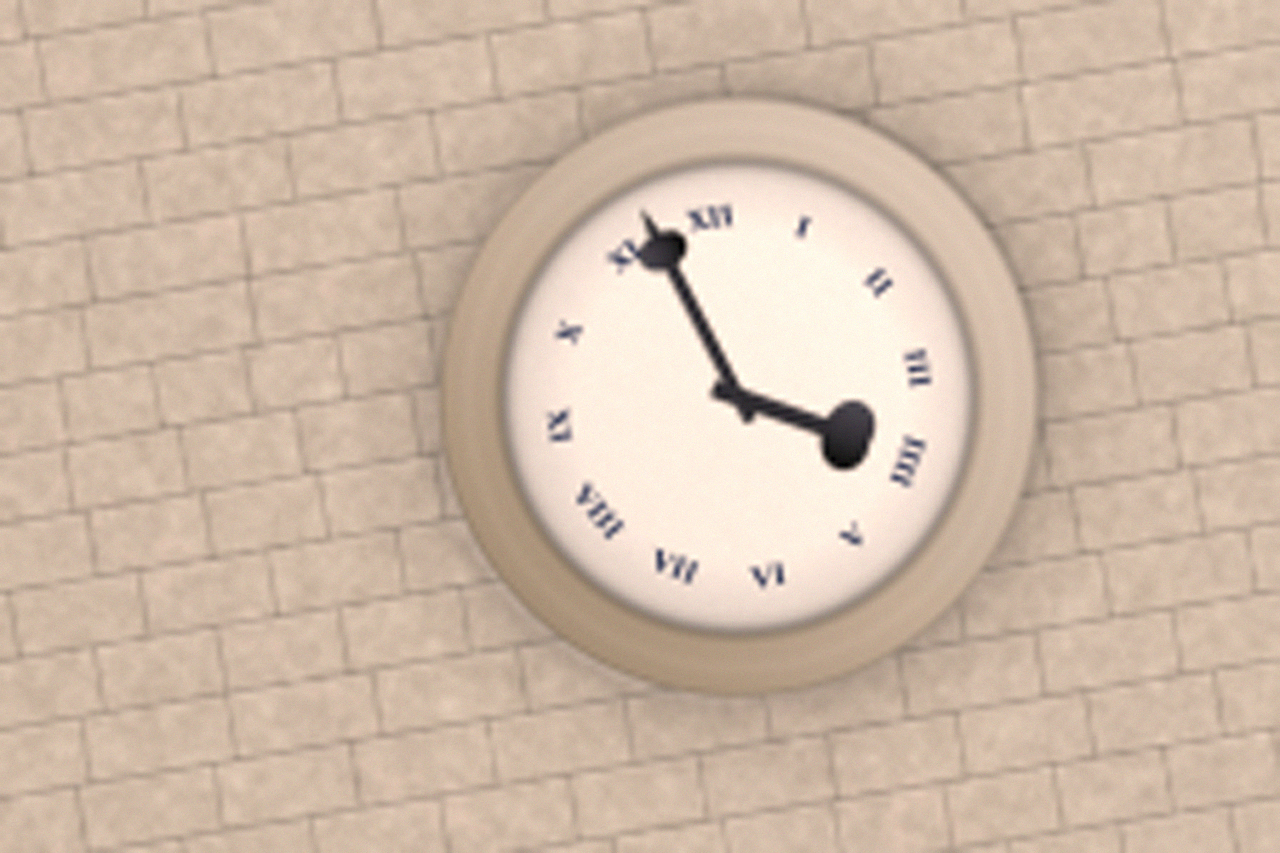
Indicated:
h=3 m=57
